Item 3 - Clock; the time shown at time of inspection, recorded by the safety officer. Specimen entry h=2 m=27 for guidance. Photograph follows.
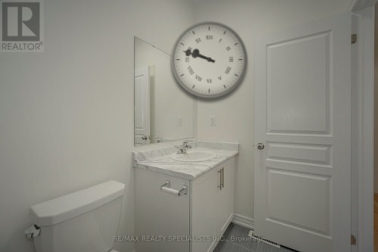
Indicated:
h=9 m=48
